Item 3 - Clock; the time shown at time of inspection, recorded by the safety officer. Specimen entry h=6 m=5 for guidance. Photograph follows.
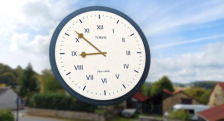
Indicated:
h=8 m=52
